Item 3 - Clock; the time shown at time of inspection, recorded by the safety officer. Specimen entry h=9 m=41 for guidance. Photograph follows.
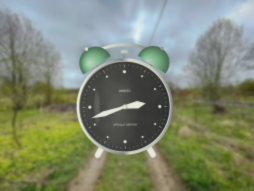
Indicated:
h=2 m=42
